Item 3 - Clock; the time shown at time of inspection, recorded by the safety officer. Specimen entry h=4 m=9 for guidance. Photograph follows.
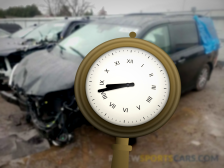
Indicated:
h=8 m=42
